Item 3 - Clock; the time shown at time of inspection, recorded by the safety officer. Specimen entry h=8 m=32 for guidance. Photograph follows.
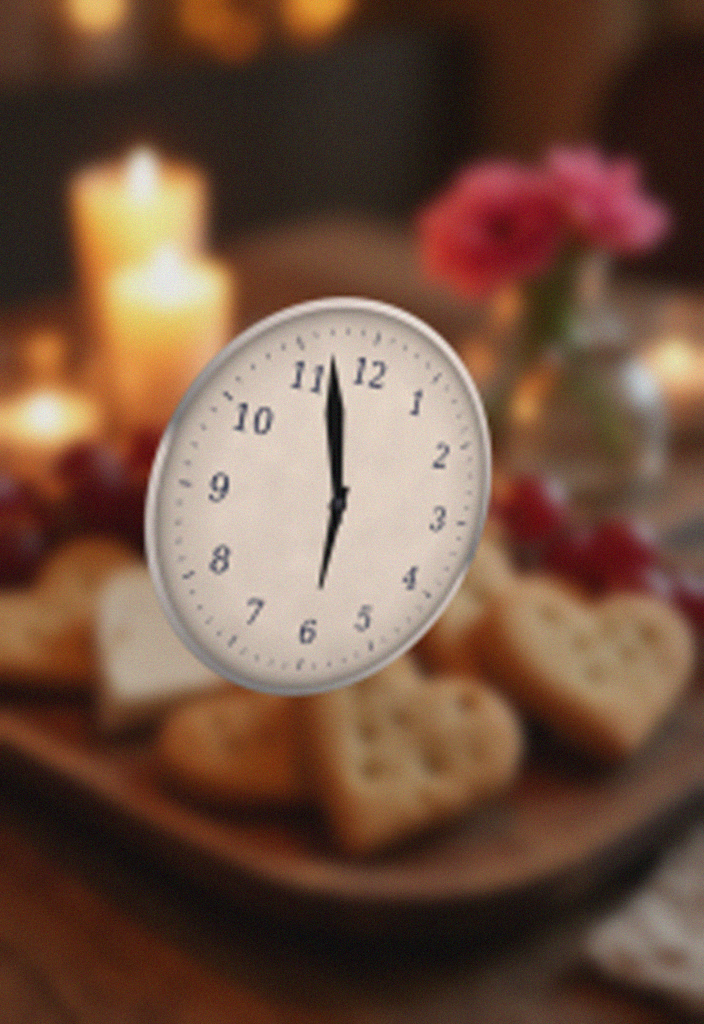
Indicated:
h=5 m=57
